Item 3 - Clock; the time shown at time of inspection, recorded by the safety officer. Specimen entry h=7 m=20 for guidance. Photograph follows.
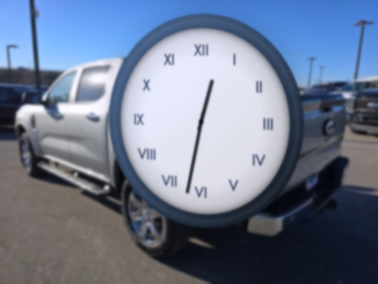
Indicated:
h=12 m=32
